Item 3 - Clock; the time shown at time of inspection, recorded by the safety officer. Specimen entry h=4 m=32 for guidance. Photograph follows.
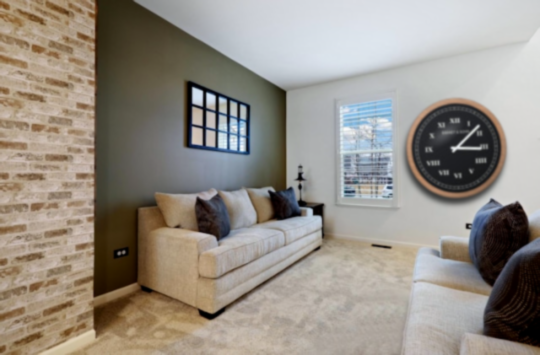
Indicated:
h=3 m=8
